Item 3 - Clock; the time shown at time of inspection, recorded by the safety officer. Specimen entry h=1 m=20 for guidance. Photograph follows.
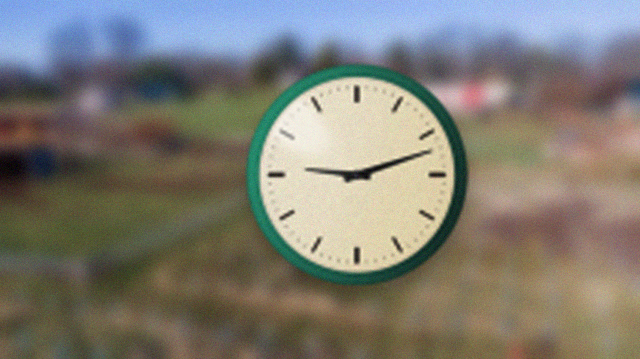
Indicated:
h=9 m=12
